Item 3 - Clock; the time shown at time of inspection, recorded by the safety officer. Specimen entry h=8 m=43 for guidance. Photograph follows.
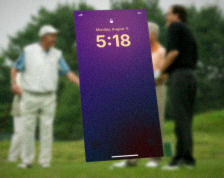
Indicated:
h=5 m=18
